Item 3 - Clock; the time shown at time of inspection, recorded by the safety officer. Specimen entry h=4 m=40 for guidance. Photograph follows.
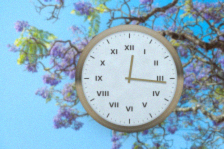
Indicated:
h=12 m=16
